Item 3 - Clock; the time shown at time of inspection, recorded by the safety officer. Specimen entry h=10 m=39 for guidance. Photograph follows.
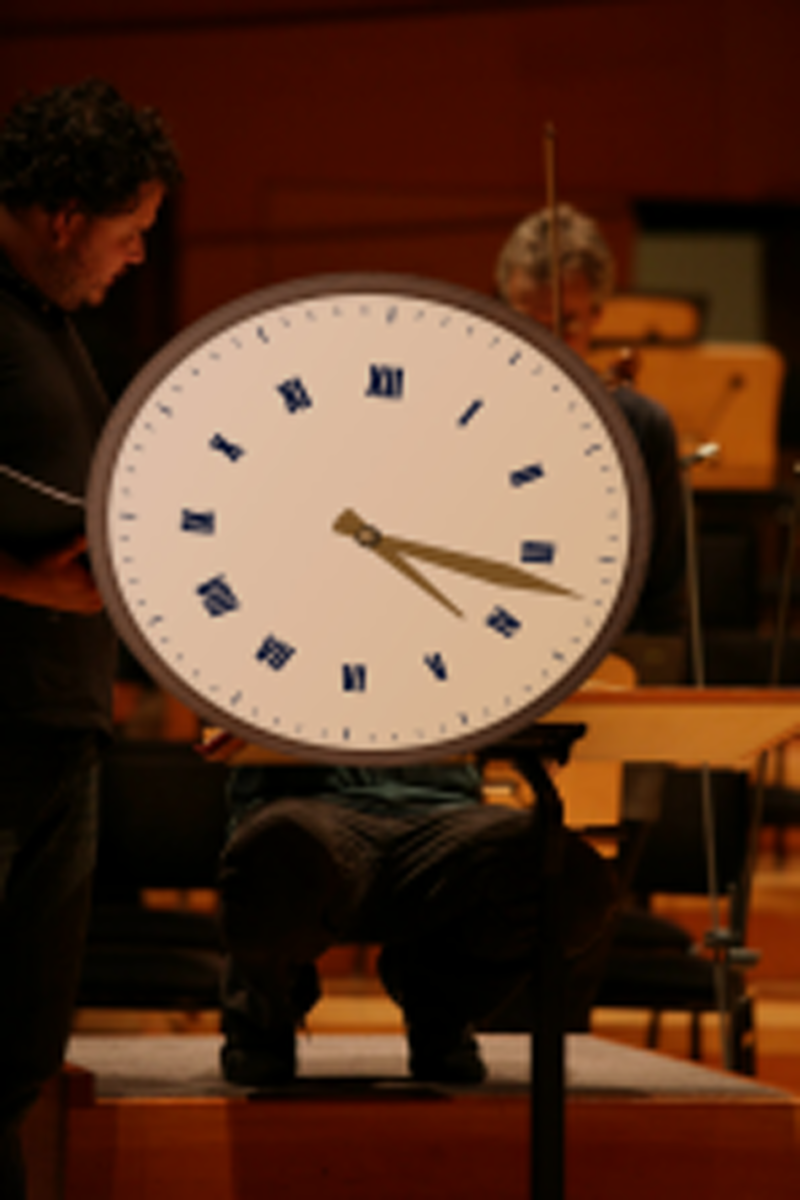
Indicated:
h=4 m=17
